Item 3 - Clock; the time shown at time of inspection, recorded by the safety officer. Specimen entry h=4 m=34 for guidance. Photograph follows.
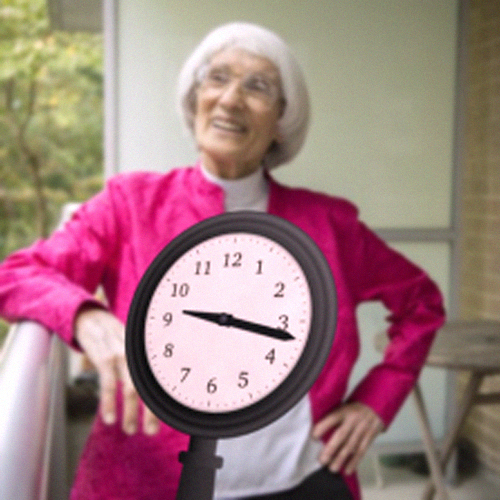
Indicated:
h=9 m=17
